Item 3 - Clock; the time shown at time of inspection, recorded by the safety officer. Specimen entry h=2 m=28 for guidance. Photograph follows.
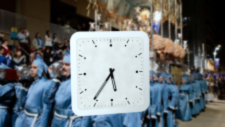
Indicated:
h=5 m=36
